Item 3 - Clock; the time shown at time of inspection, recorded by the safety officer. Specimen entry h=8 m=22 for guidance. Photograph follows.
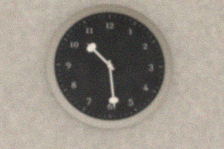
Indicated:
h=10 m=29
